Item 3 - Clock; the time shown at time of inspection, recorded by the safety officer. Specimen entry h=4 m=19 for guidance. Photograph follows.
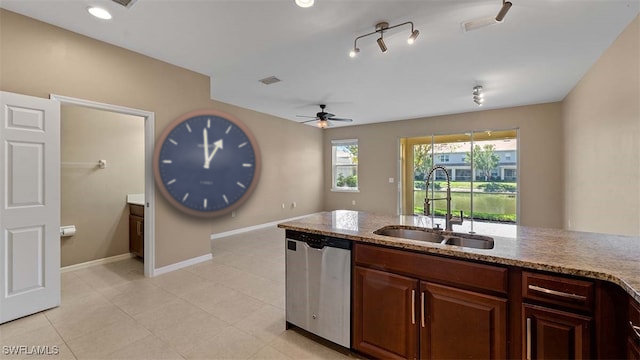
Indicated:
h=12 m=59
